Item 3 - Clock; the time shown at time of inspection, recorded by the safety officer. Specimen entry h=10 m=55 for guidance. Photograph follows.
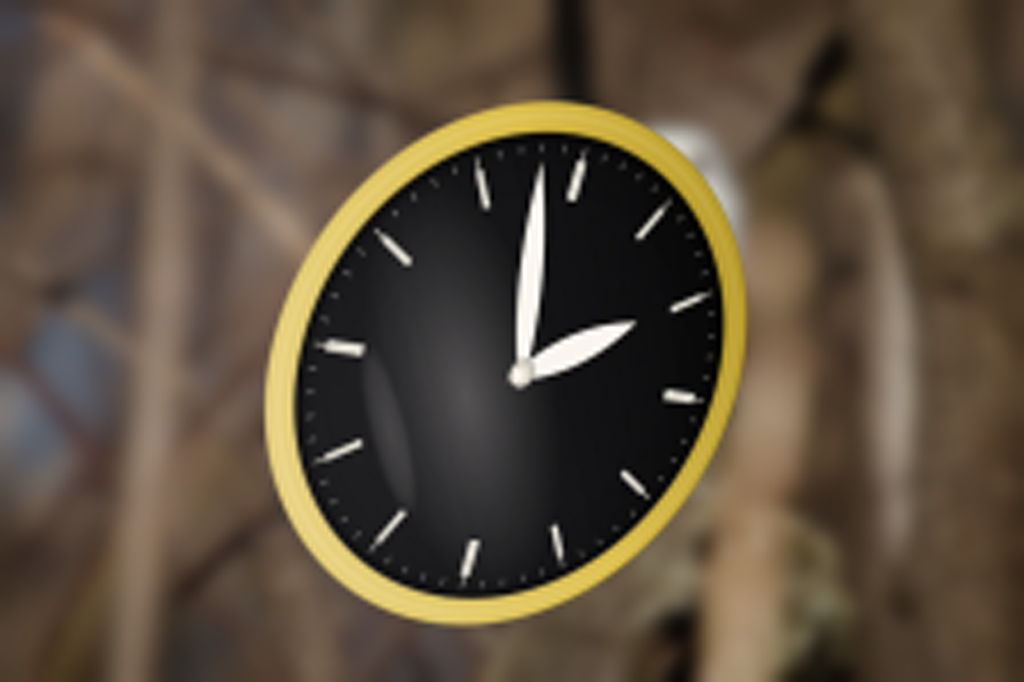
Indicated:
h=1 m=58
